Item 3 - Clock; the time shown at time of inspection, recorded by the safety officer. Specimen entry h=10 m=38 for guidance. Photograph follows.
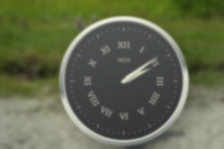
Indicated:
h=2 m=9
